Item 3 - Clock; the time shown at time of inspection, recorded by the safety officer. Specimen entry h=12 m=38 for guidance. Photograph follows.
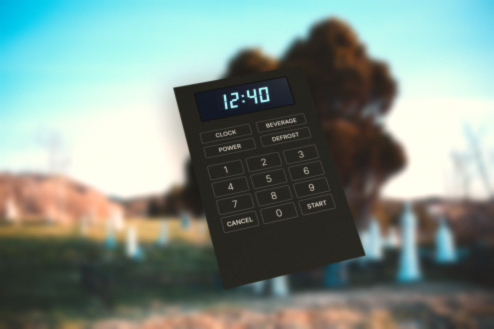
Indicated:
h=12 m=40
